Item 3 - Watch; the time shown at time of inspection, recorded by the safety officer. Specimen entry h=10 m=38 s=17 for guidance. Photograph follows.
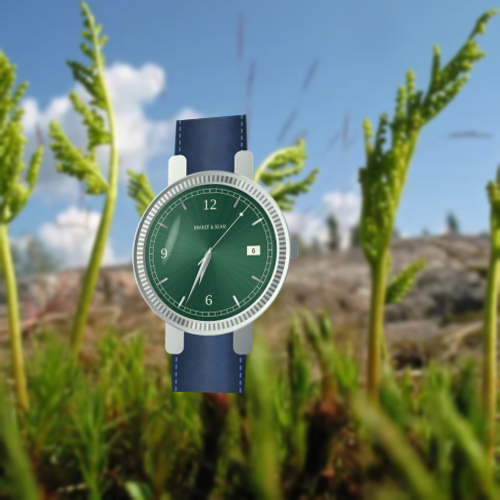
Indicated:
h=6 m=34 s=7
